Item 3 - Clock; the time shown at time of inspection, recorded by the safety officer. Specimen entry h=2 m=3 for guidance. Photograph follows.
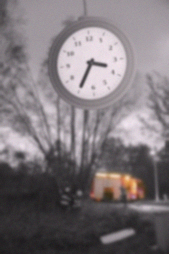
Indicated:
h=3 m=35
